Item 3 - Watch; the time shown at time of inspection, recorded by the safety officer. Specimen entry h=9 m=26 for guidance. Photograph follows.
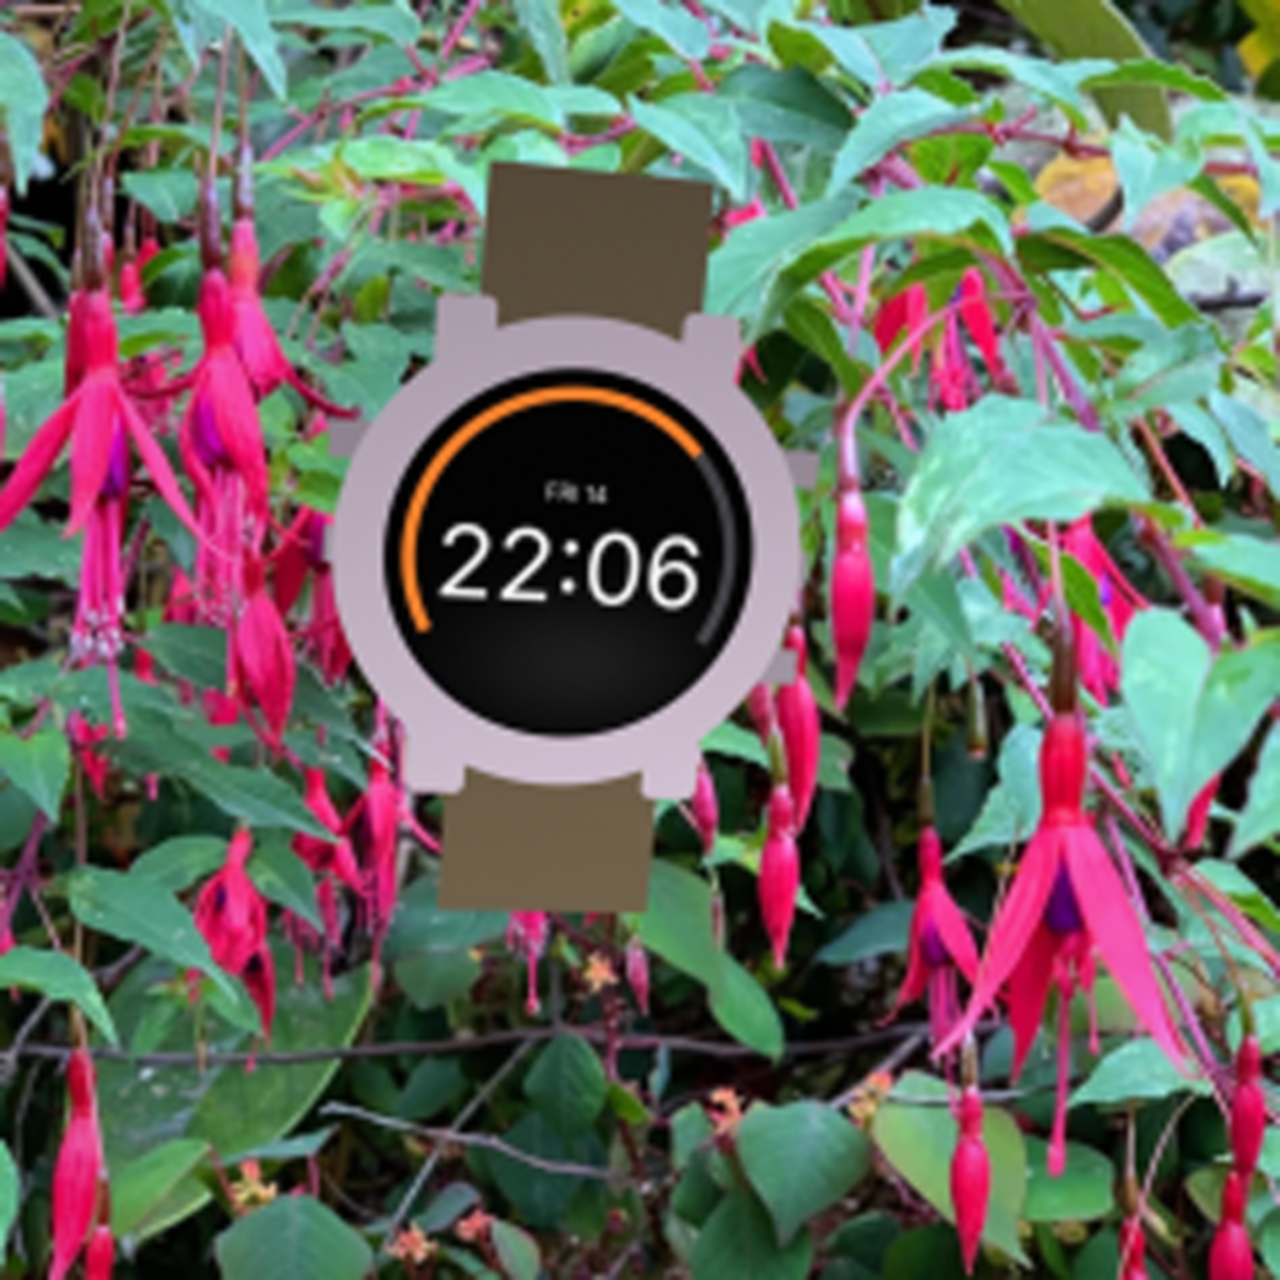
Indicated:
h=22 m=6
